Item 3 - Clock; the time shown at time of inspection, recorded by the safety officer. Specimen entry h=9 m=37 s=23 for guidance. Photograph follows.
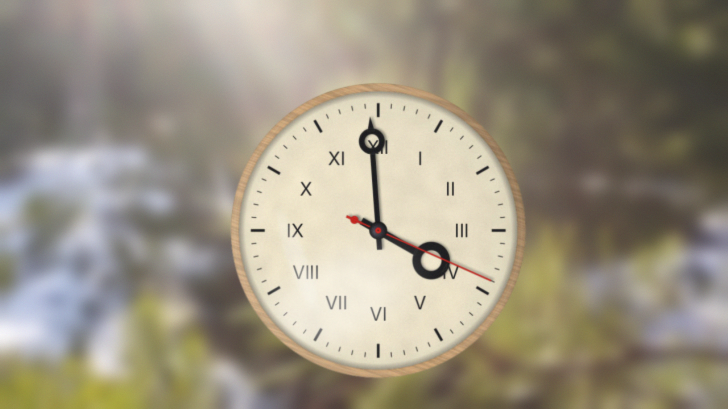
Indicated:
h=3 m=59 s=19
